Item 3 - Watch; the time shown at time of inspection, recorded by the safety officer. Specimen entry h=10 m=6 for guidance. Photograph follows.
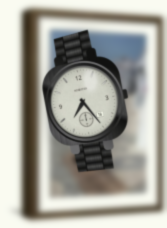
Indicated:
h=7 m=25
